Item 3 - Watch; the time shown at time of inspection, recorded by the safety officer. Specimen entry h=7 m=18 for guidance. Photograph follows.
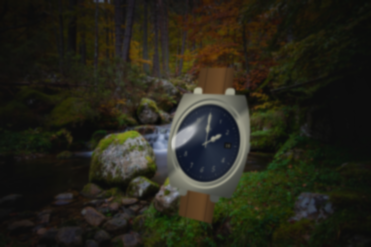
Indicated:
h=2 m=0
